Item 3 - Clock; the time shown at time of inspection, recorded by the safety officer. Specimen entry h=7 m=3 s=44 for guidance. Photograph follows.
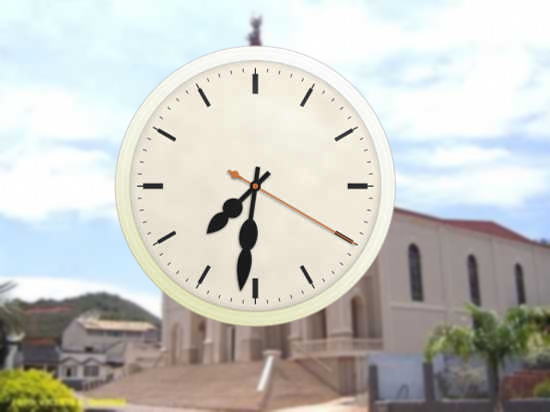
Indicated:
h=7 m=31 s=20
